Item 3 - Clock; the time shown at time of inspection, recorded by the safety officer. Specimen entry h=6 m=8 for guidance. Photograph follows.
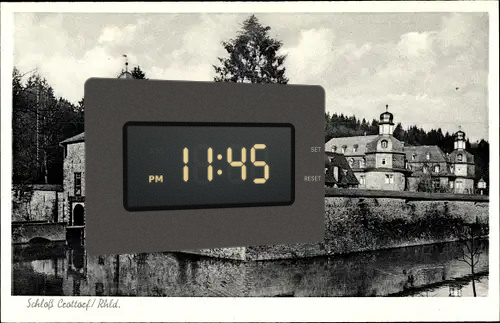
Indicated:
h=11 m=45
